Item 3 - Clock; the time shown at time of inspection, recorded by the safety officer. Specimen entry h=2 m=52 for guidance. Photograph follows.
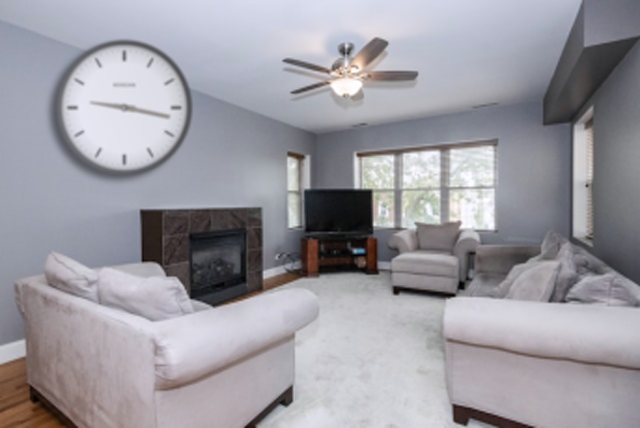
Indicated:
h=9 m=17
